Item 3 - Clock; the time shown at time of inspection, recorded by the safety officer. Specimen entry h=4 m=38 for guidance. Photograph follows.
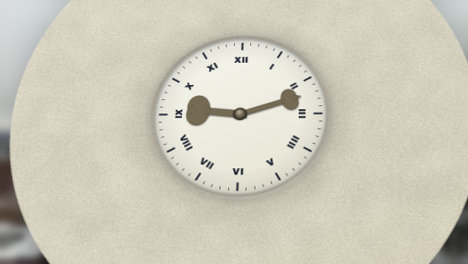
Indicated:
h=9 m=12
